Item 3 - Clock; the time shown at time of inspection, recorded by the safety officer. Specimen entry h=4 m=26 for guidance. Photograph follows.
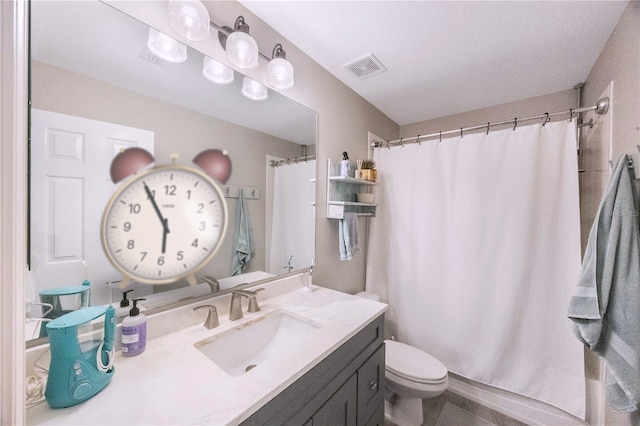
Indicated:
h=5 m=55
